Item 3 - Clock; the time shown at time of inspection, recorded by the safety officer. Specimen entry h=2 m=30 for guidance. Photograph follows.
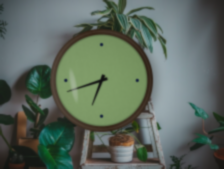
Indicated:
h=6 m=42
